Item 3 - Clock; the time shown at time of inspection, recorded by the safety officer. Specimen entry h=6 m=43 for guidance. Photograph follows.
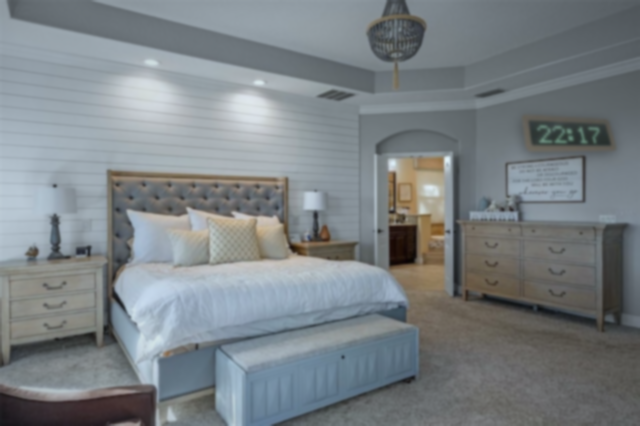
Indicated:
h=22 m=17
